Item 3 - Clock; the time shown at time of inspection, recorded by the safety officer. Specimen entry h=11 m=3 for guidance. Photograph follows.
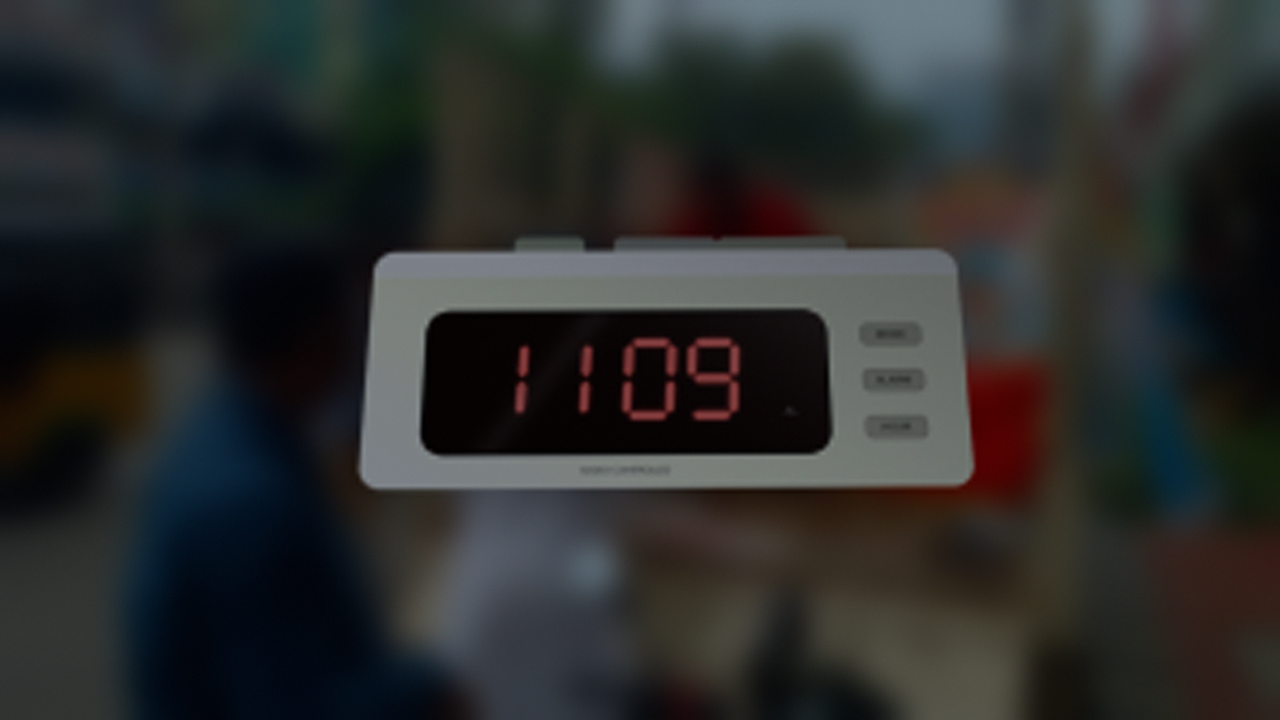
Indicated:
h=11 m=9
